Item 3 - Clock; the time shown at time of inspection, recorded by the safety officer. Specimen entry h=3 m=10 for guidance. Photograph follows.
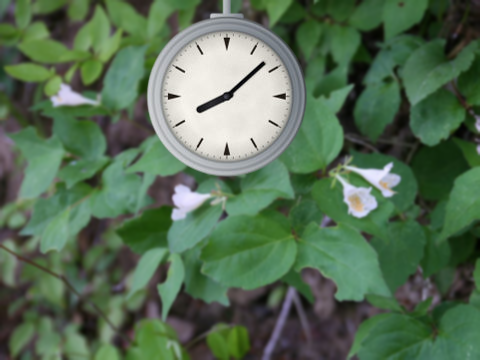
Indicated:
h=8 m=8
